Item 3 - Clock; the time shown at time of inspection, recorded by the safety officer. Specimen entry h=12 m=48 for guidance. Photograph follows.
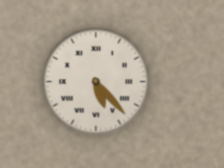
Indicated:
h=5 m=23
